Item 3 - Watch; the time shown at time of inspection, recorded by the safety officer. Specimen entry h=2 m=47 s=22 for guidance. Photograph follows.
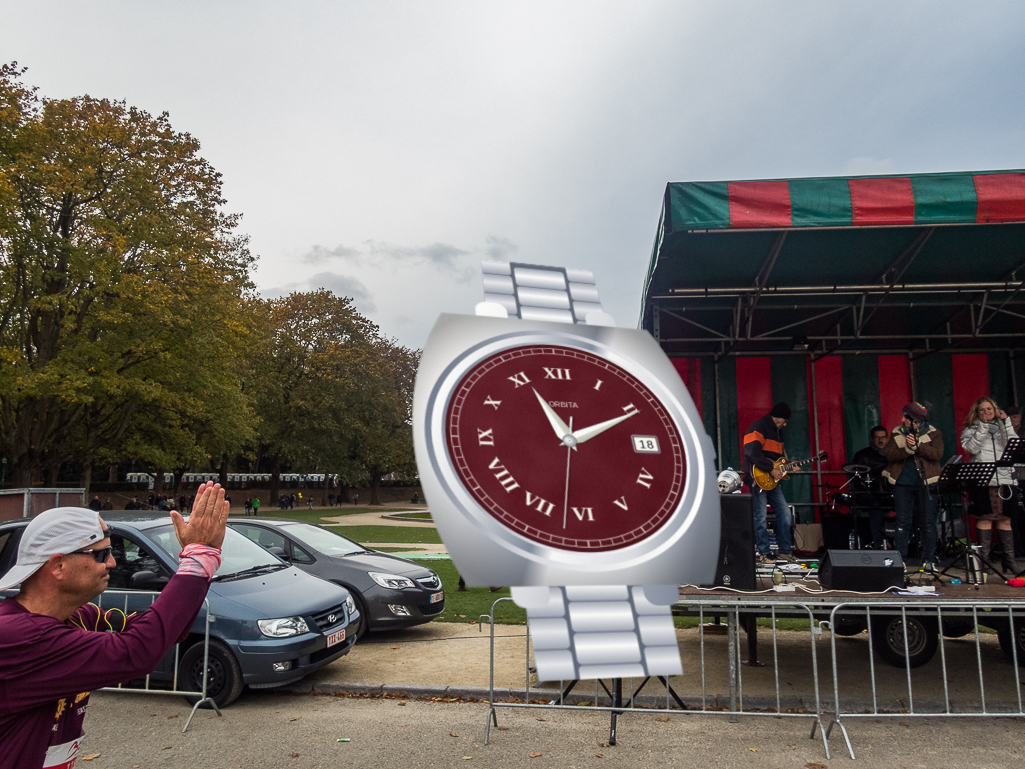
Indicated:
h=11 m=10 s=32
